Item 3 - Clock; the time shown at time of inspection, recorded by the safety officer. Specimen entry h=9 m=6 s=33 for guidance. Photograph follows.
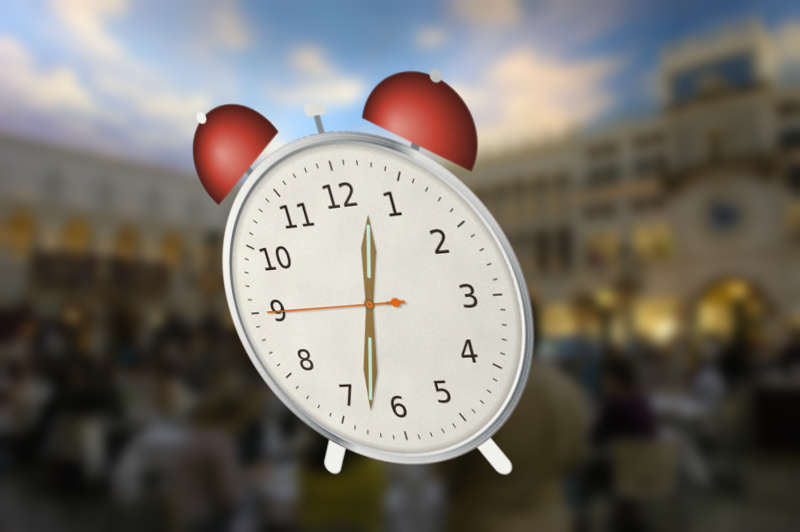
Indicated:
h=12 m=32 s=45
